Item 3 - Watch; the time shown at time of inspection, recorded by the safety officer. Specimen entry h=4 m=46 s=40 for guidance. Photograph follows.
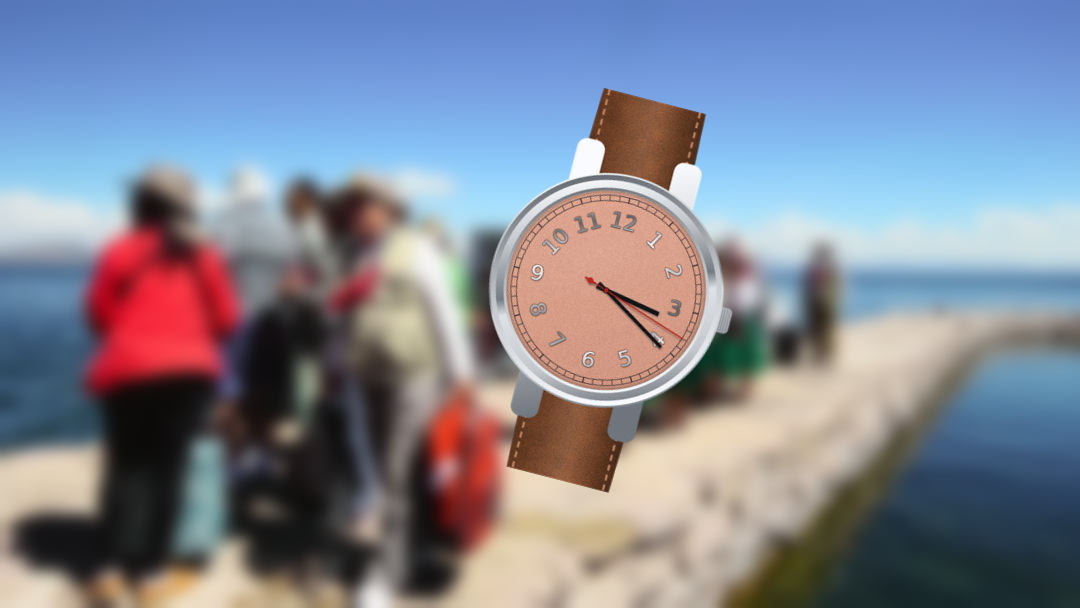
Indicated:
h=3 m=20 s=18
